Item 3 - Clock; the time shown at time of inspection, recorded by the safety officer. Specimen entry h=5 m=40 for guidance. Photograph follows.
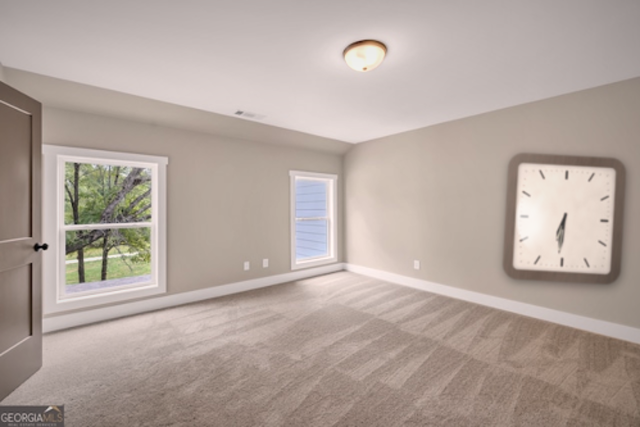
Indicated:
h=6 m=31
